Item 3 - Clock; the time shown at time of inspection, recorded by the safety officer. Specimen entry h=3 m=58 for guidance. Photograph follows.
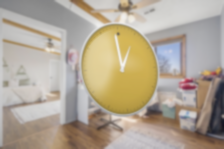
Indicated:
h=12 m=59
